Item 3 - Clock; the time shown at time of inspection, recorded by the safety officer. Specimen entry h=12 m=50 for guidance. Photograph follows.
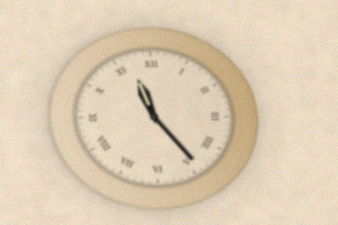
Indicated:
h=11 m=24
